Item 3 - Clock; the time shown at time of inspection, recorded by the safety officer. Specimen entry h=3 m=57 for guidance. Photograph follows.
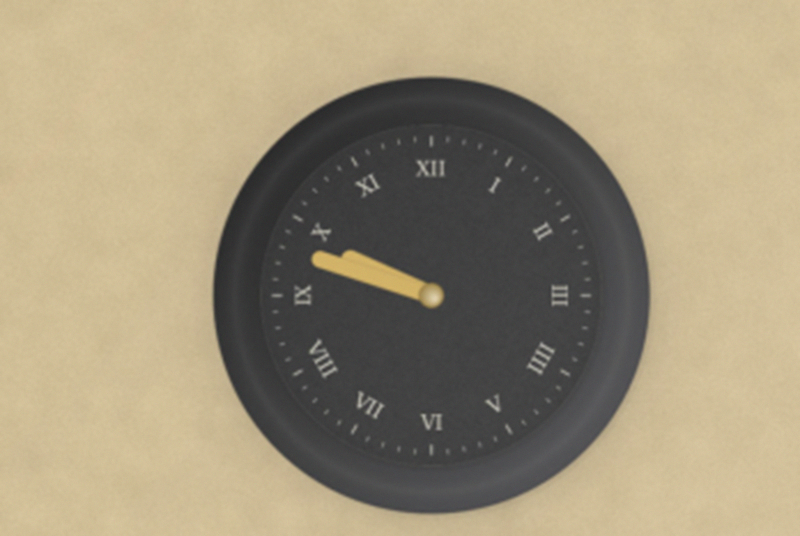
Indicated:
h=9 m=48
